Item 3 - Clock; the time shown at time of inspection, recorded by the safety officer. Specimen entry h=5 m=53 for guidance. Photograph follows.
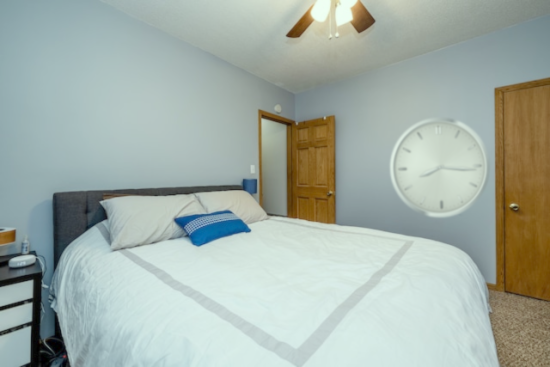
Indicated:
h=8 m=16
